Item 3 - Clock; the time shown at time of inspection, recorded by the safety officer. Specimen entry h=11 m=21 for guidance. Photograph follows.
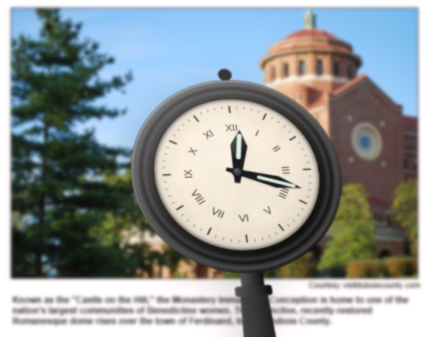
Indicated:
h=12 m=18
